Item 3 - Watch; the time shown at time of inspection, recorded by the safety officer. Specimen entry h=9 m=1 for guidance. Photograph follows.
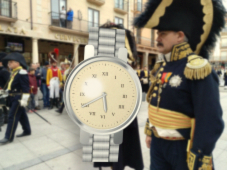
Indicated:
h=5 m=40
